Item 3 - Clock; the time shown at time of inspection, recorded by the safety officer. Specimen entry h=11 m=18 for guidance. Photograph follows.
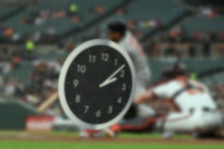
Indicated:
h=2 m=8
